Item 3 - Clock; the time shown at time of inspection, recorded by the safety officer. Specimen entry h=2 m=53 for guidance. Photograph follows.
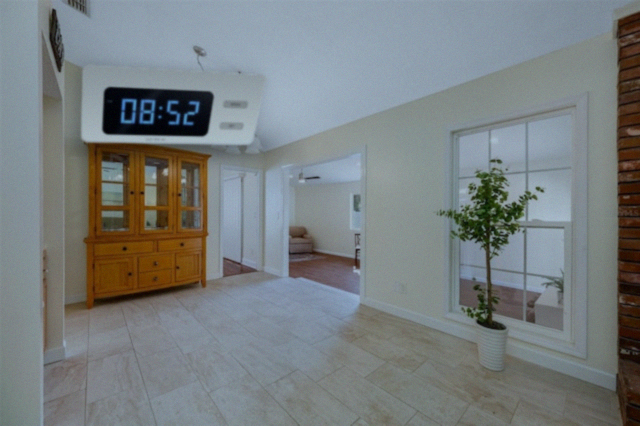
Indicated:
h=8 m=52
